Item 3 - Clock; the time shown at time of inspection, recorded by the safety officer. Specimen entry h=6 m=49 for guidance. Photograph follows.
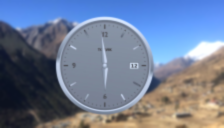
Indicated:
h=5 m=59
